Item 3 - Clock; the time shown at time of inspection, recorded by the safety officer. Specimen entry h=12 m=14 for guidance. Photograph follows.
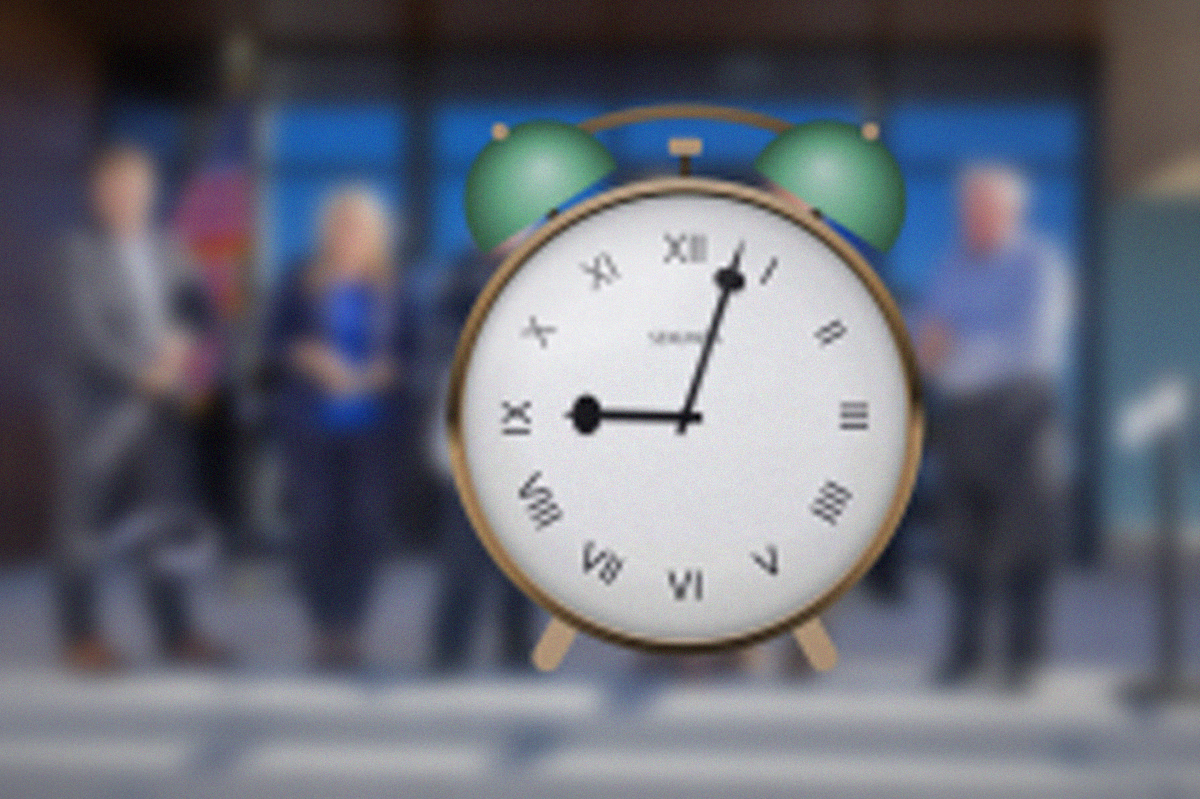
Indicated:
h=9 m=3
